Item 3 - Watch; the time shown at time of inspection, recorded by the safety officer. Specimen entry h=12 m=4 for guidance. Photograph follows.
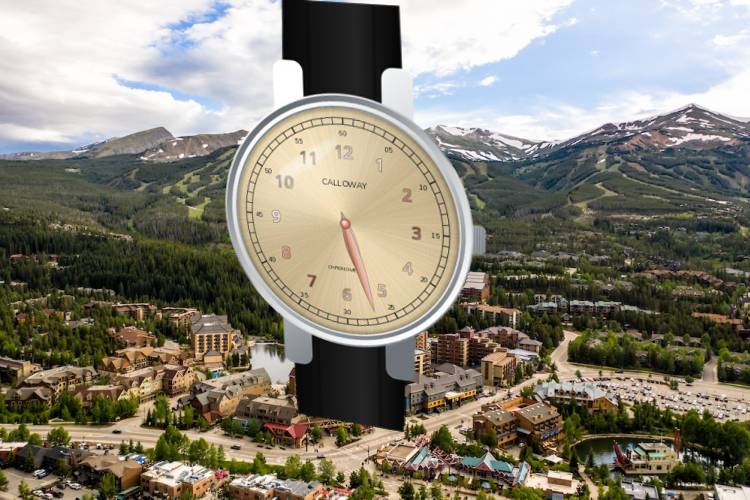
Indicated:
h=5 m=27
